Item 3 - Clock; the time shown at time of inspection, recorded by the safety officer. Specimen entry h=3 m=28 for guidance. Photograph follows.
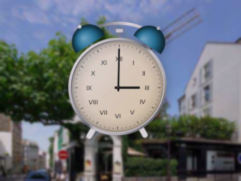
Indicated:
h=3 m=0
